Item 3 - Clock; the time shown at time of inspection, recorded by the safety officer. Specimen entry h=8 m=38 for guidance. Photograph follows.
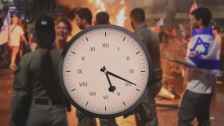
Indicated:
h=5 m=19
